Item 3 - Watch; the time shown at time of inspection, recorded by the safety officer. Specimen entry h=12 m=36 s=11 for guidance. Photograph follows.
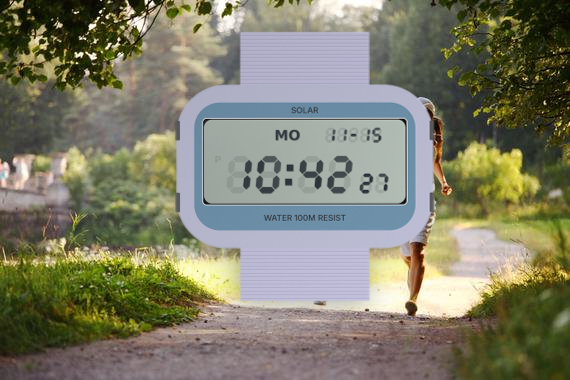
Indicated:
h=10 m=42 s=27
